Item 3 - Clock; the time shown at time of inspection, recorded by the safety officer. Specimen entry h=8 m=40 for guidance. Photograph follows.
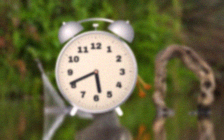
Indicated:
h=5 m=41
